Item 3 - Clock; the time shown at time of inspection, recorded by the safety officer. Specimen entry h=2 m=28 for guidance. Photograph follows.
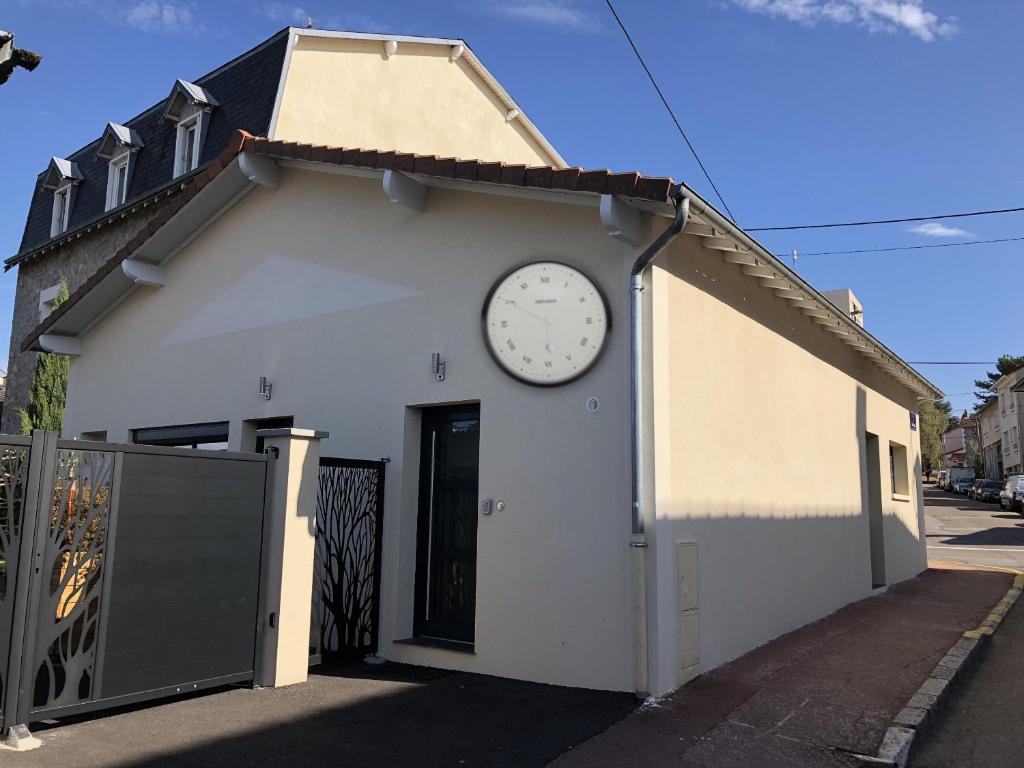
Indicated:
h=5 m=50
